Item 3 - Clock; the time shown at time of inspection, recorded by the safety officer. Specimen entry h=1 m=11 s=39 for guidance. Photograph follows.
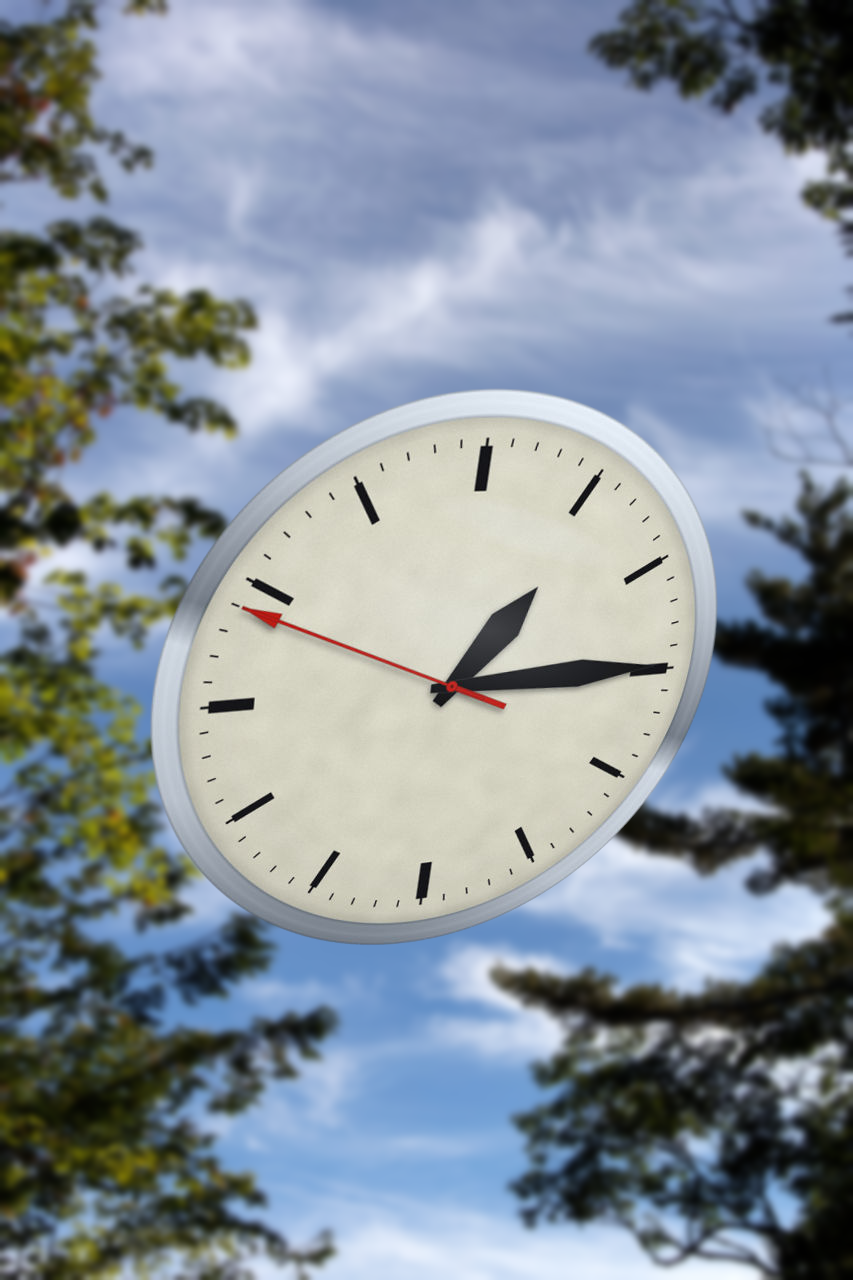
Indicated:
h=1 m=14 s=49
